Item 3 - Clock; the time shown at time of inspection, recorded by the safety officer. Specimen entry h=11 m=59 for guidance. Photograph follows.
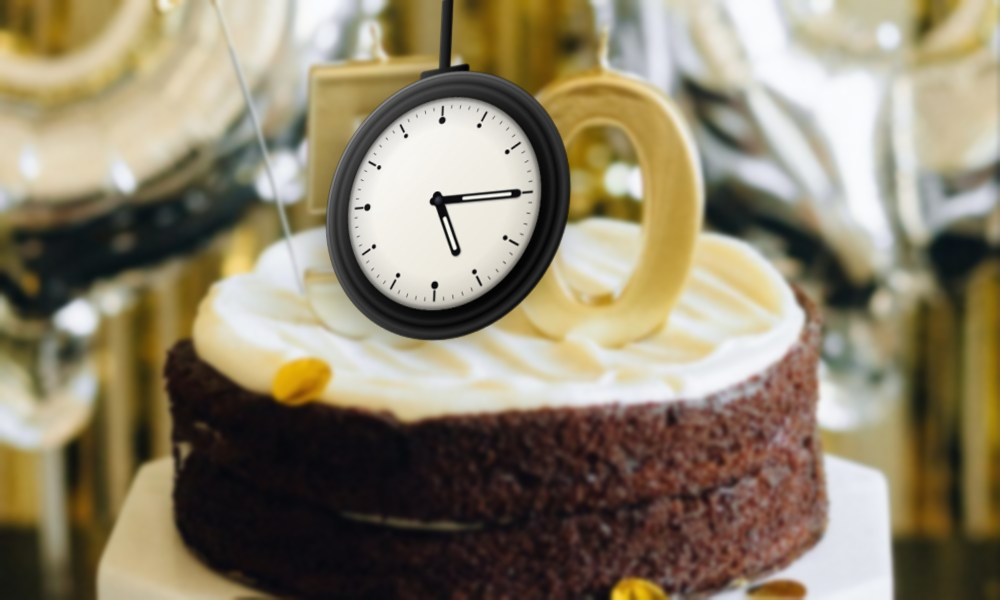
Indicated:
h=5 m=15
